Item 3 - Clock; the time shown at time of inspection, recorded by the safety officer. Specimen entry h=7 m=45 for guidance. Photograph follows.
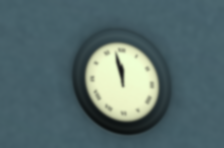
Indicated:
h=11 m=58
